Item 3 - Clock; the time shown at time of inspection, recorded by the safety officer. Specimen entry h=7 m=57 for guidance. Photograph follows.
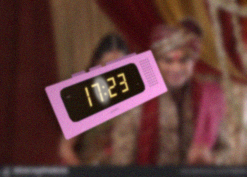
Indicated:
h=17 m=23
